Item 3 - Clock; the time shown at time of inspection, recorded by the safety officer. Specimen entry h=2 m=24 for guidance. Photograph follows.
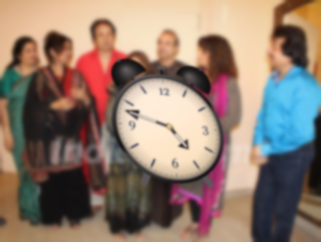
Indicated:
h=4 m=48
